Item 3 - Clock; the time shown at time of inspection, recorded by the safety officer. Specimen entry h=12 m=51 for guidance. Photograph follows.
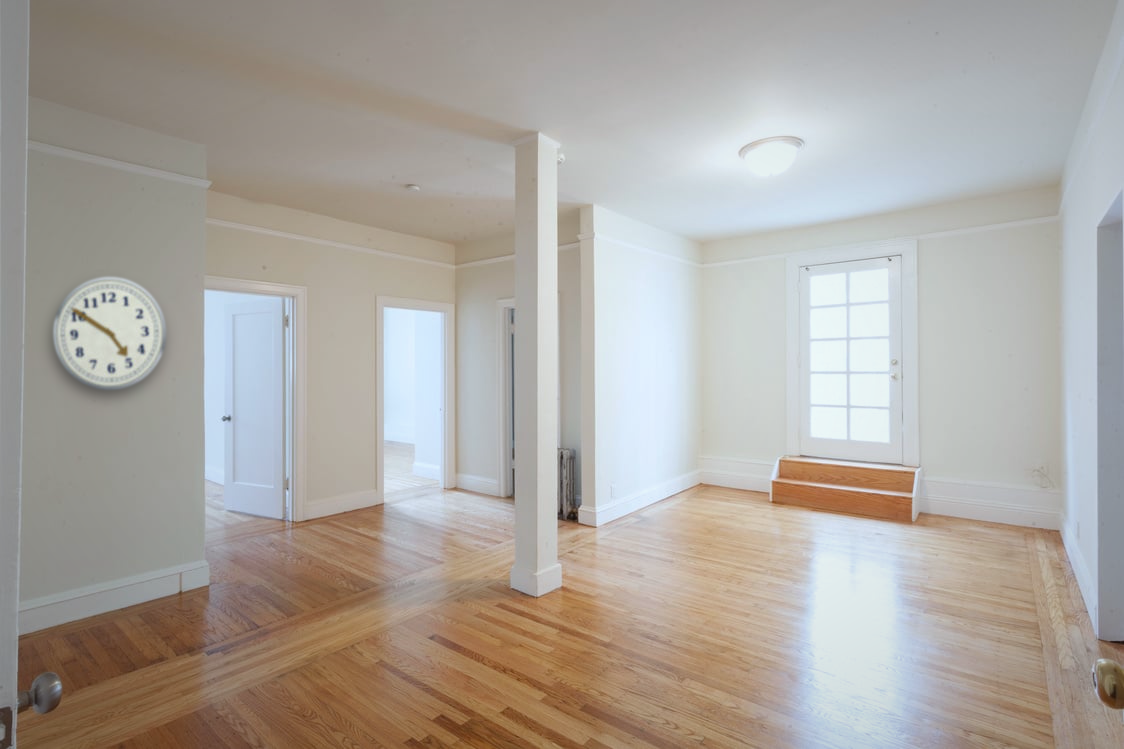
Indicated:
h=4 m=51
